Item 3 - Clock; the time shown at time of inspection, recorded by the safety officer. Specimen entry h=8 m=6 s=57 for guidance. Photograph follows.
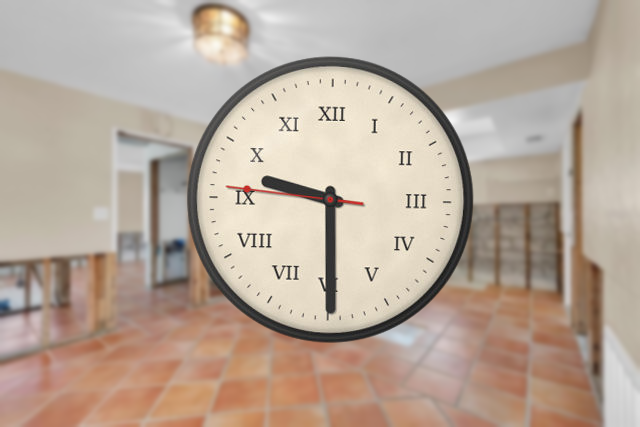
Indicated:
h=9 m=29 s=46
